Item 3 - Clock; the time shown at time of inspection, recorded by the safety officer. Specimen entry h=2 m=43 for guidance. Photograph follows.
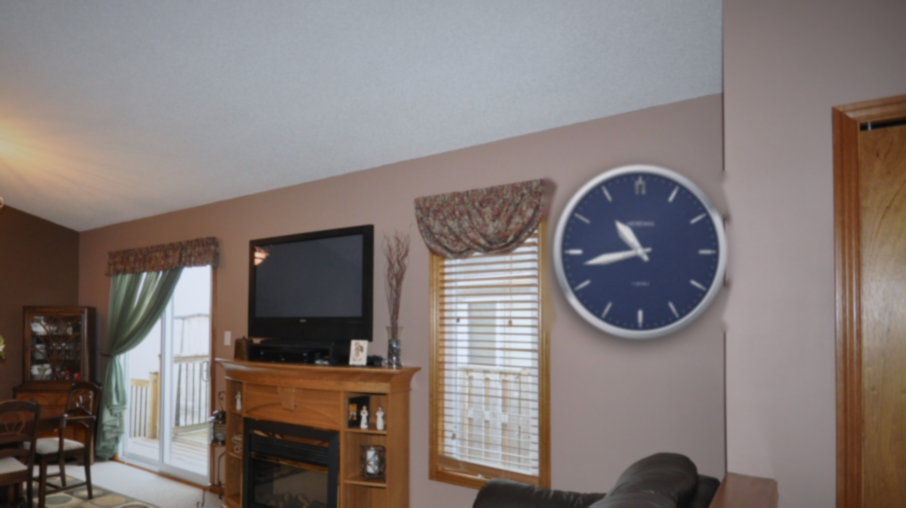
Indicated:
h=10 m=43
